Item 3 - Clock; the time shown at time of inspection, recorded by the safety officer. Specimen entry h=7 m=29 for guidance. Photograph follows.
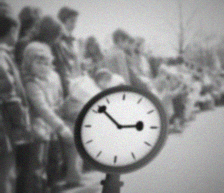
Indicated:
h=2 m=52
